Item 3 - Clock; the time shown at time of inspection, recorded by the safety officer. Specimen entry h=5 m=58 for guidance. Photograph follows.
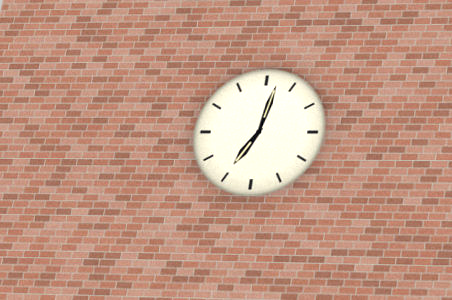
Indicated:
h=7 m=2
